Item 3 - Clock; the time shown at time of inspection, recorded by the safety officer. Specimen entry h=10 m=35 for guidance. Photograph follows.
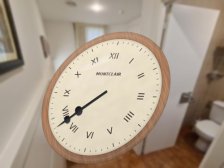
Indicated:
h=7 m=38
